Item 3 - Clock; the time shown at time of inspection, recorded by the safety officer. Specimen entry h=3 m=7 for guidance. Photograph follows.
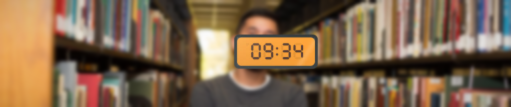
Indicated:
h=9 m=34
